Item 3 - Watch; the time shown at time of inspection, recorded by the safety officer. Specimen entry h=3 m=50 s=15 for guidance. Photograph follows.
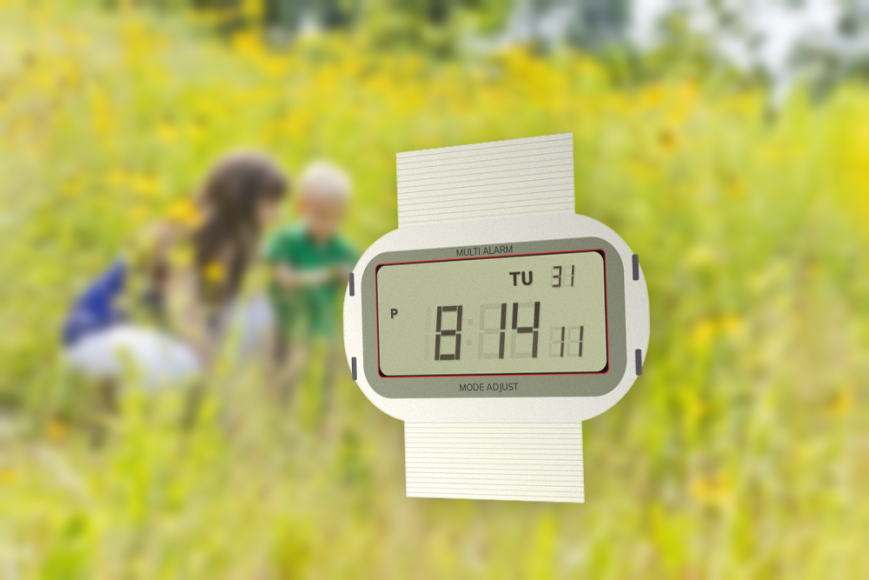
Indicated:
h=8 m=14 s=11
